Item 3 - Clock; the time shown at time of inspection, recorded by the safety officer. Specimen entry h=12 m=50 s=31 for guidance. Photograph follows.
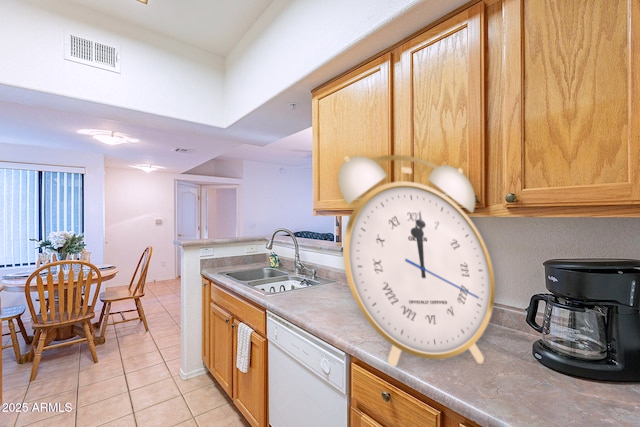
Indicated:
h=12 m=1 s=19
